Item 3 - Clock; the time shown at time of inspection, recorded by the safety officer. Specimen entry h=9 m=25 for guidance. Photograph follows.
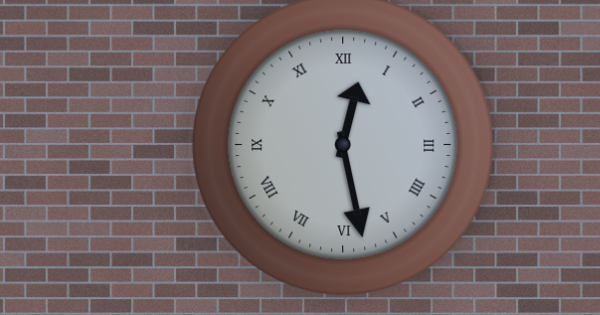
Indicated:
h=12 m=28
